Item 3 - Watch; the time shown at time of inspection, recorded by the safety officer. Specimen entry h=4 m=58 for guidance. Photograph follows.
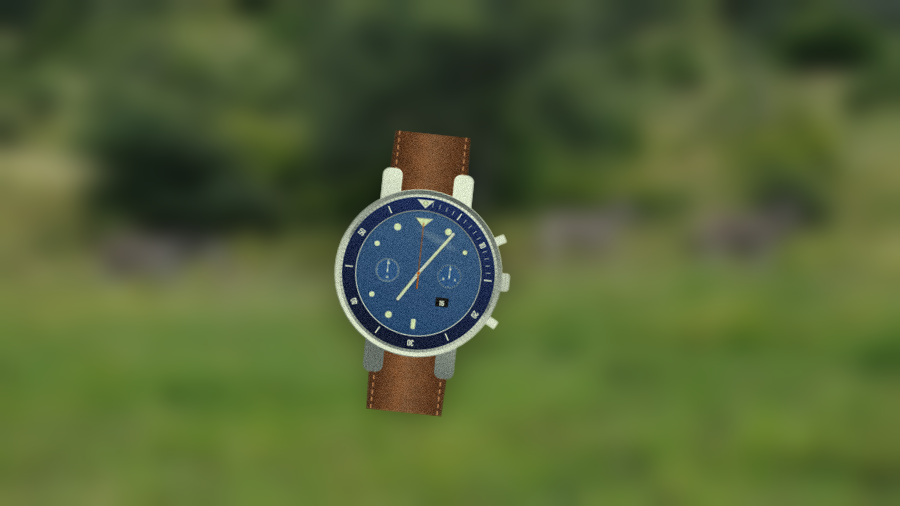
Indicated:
h=7 m=6
